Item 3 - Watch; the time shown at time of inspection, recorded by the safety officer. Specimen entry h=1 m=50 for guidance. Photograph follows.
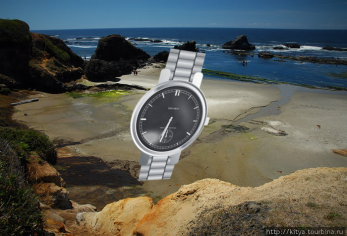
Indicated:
h=6 m=32
